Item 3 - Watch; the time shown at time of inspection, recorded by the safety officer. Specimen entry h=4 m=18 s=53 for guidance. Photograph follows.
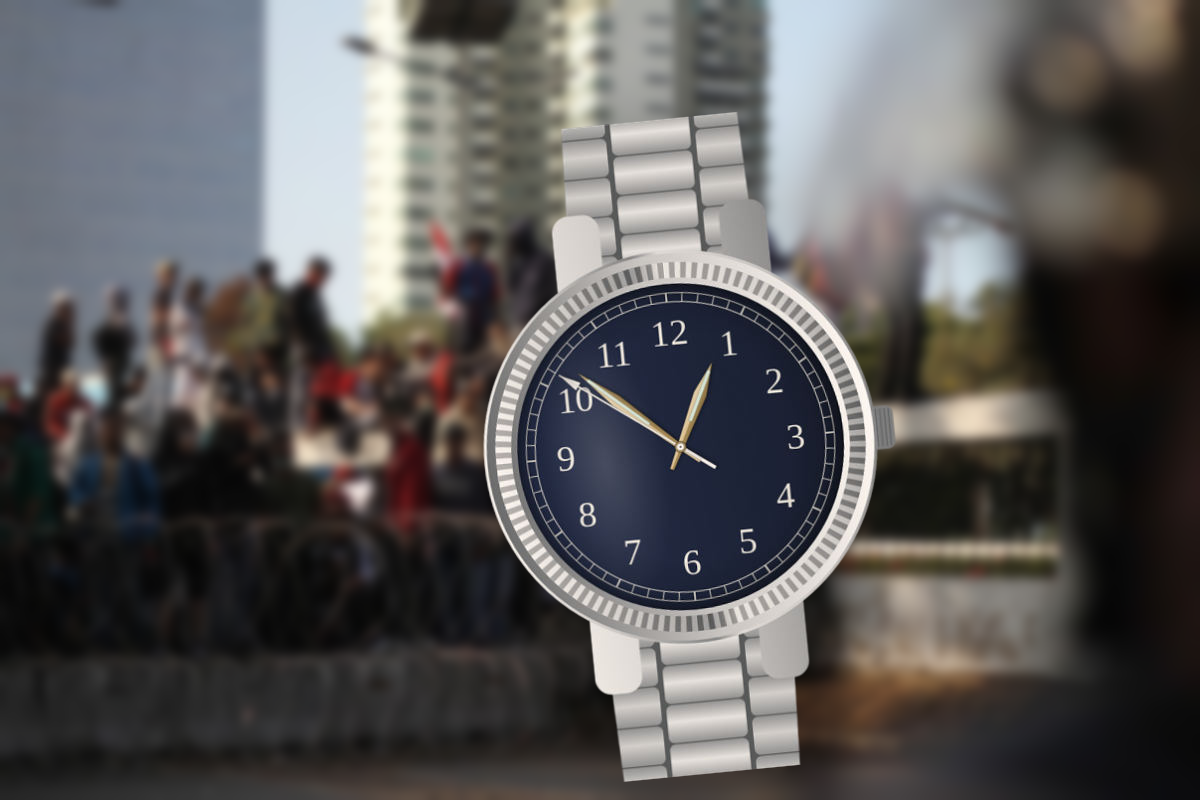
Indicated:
h=12 m=51 s=51
